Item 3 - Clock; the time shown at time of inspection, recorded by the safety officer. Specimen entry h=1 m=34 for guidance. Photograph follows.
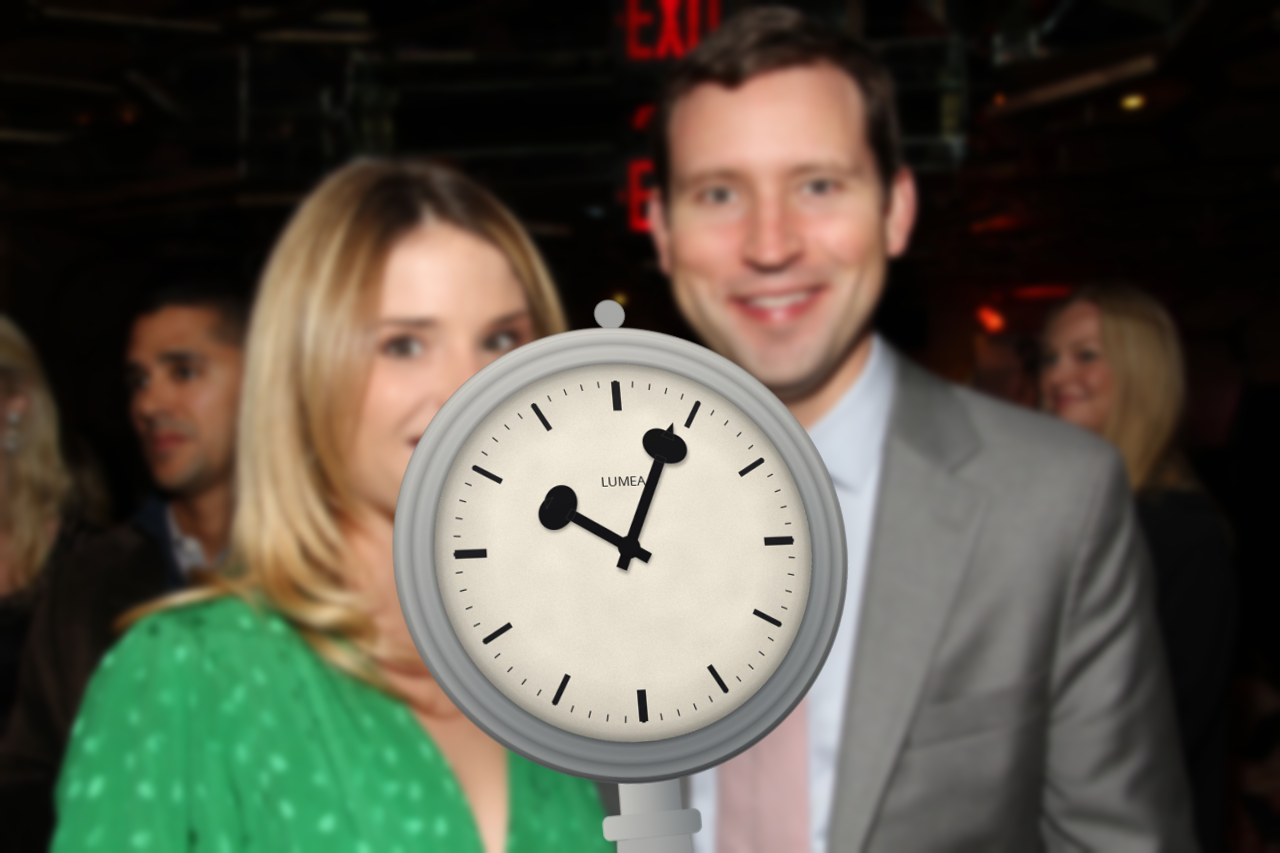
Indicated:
h=10 m=4
